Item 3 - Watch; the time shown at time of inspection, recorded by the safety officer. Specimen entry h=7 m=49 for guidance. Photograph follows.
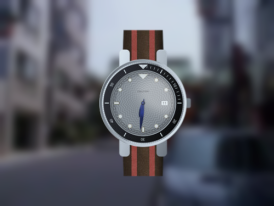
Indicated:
h=6 m=31
